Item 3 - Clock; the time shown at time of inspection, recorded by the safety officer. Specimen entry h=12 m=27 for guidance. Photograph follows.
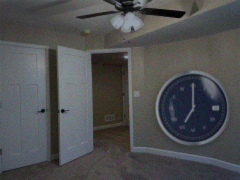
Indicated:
h=7 m=0
